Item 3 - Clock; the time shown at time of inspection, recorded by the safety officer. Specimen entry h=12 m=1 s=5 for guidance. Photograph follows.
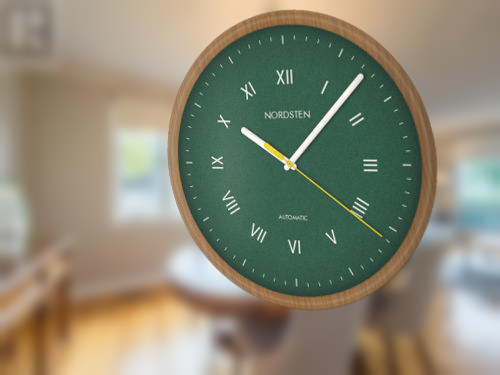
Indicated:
h=10 m=7 s=21
